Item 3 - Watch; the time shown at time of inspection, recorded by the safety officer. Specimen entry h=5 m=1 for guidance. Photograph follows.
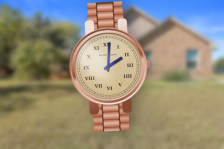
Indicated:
h=2 m=1
